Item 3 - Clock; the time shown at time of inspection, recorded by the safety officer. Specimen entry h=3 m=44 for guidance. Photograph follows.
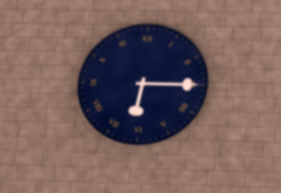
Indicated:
h=6 m=15
